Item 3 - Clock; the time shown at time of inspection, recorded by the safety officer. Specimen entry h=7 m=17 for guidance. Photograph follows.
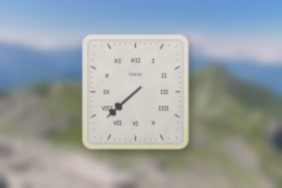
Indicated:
h=7 m=38
